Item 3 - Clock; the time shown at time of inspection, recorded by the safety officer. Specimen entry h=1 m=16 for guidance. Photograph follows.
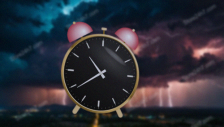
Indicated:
h=10 m=39
